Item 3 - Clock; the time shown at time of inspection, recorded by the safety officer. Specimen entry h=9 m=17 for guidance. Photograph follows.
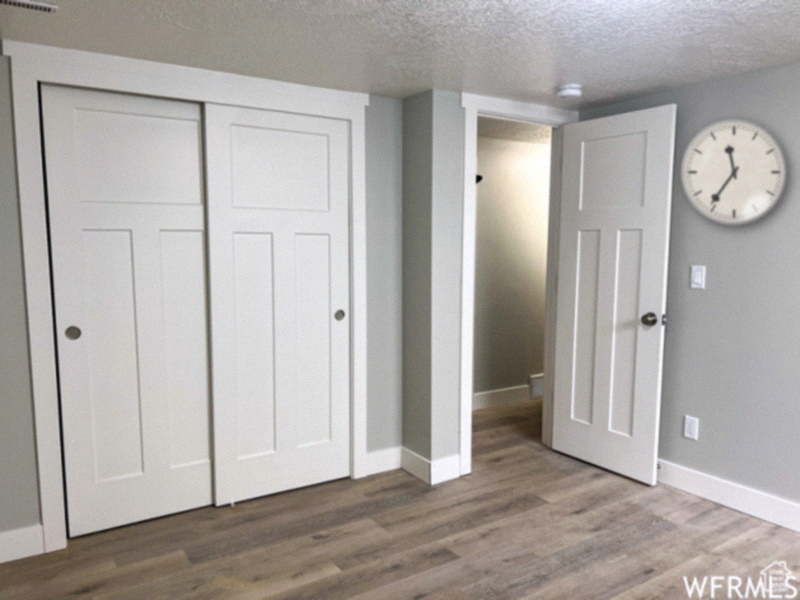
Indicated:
h=11 m=36
